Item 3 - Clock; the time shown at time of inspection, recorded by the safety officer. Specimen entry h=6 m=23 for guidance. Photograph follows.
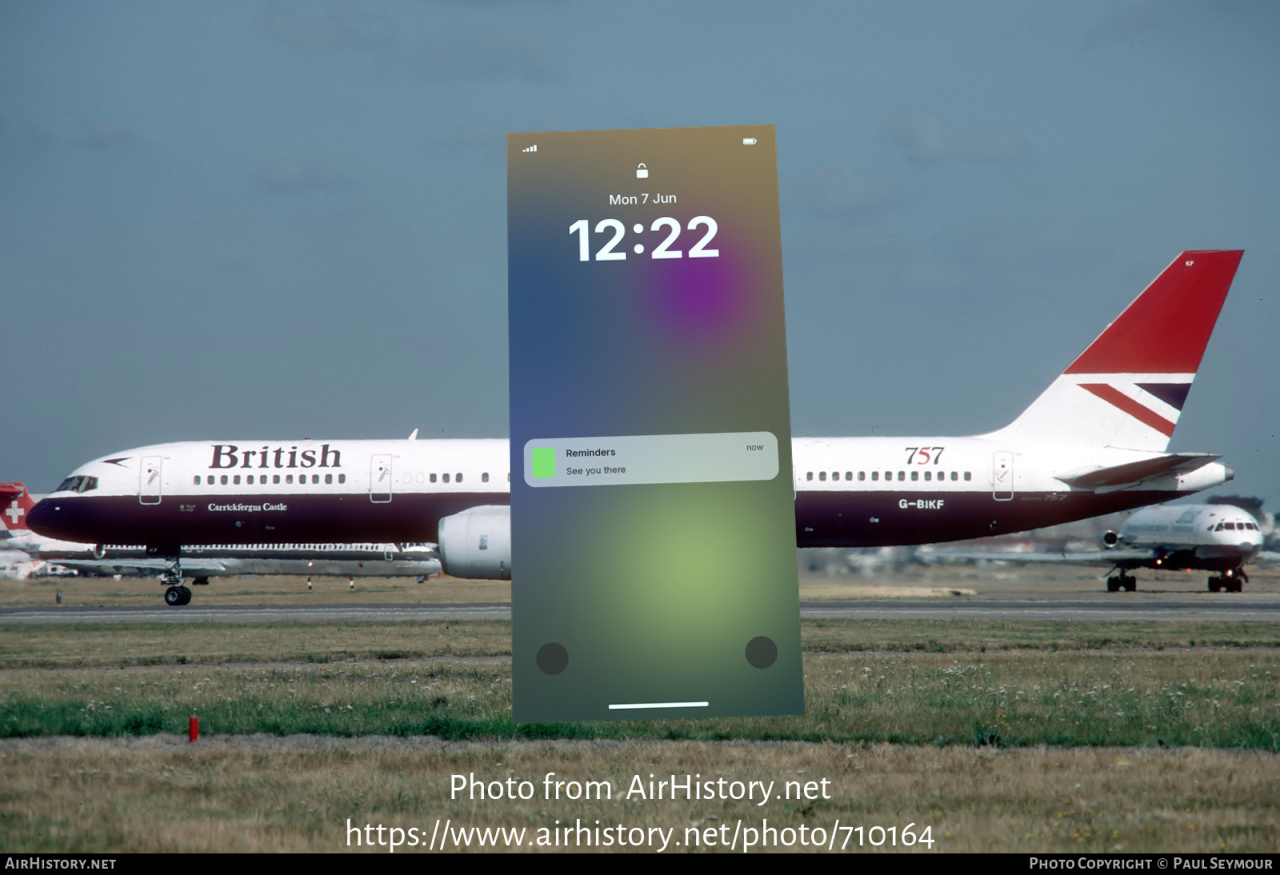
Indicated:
h=12 m=22
